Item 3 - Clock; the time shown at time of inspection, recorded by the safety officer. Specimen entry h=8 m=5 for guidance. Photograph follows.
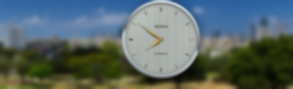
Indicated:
h=7 m=51
